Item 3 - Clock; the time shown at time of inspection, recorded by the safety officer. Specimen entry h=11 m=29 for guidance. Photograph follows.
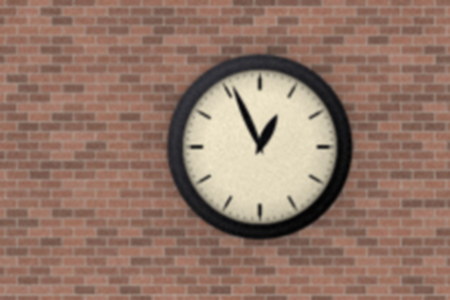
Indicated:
h=12 m=56
